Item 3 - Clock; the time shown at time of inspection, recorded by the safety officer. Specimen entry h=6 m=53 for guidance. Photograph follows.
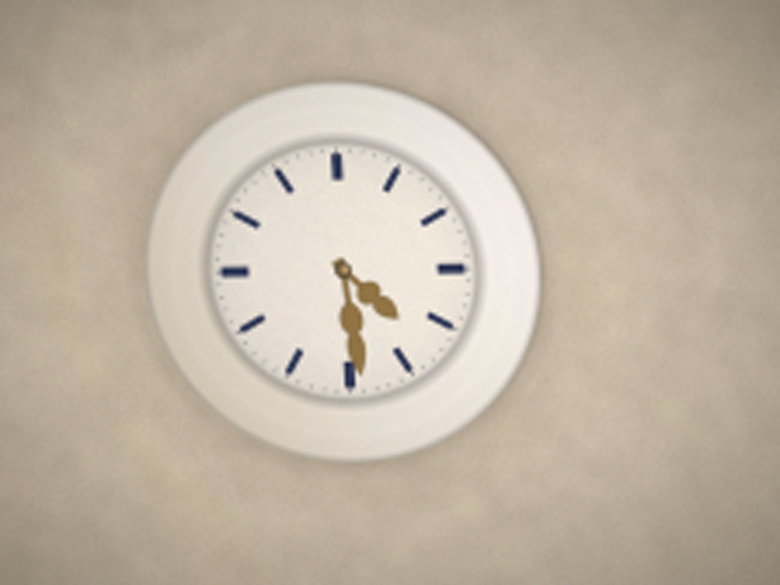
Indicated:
h=4 m=29
